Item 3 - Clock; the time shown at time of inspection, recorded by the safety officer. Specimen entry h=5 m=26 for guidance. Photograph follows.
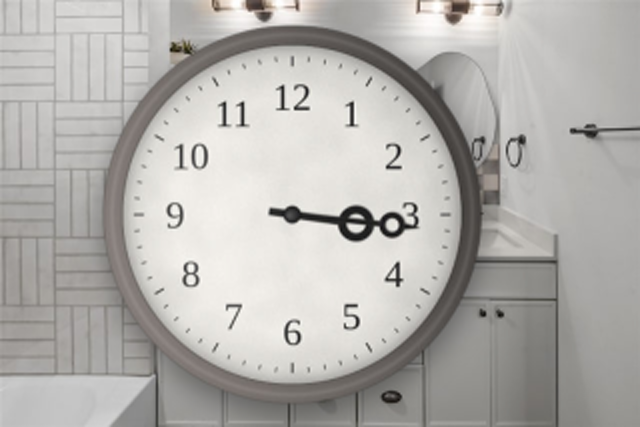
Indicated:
h=3 m=16
